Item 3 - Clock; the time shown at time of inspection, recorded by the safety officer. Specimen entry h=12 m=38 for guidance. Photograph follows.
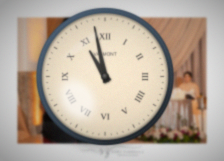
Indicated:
h=10 m=58
